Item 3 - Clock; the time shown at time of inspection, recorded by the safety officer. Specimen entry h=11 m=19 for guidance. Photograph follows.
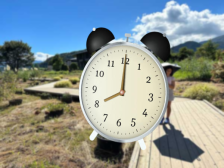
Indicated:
h=8 m=0
